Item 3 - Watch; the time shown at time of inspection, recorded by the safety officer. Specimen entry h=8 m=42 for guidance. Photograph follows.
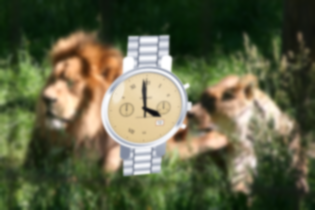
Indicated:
h=3 m=59
